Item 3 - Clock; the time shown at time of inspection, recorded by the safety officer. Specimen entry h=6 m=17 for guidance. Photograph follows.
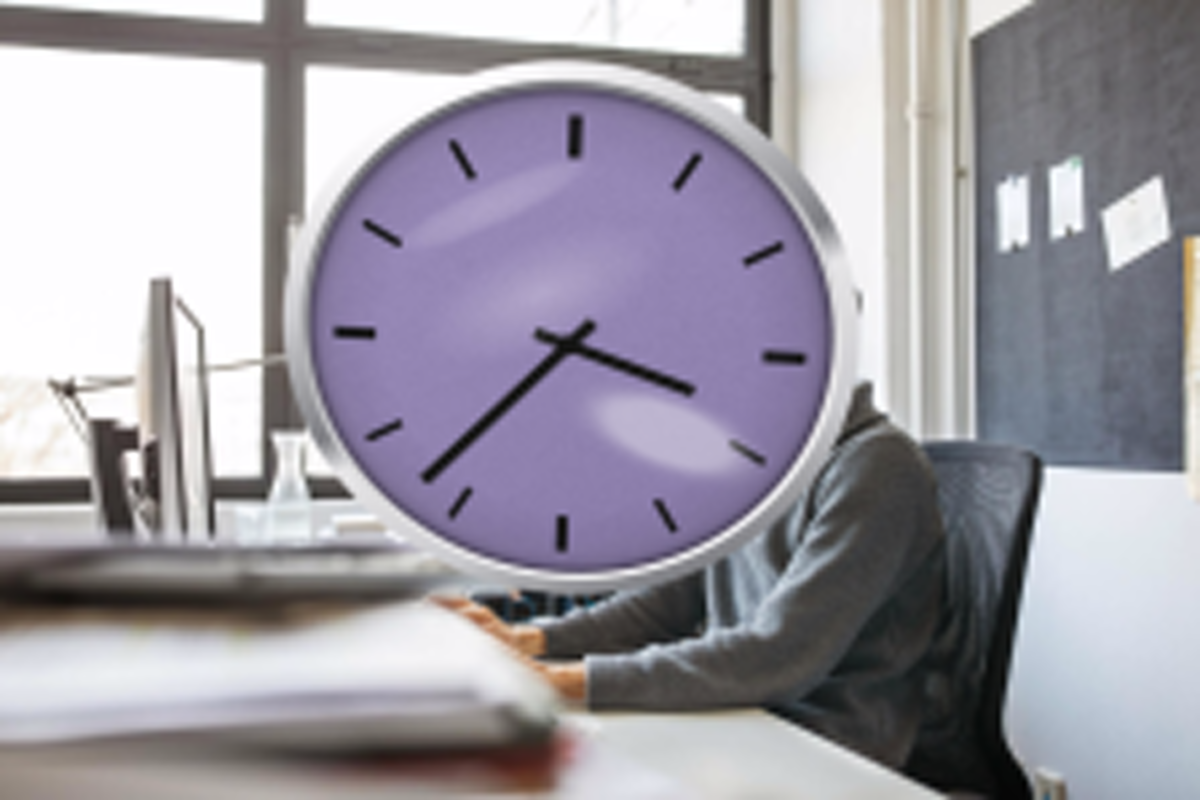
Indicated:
h=3 m=37
